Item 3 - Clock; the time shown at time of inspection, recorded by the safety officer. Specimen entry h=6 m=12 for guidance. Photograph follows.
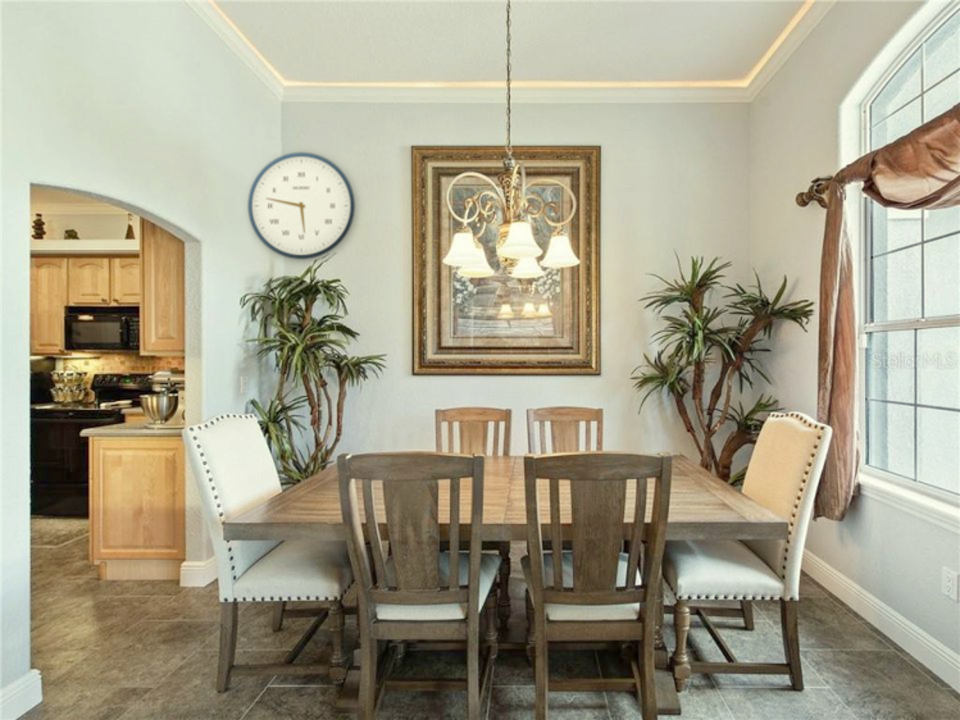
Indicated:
h=5 m=47
